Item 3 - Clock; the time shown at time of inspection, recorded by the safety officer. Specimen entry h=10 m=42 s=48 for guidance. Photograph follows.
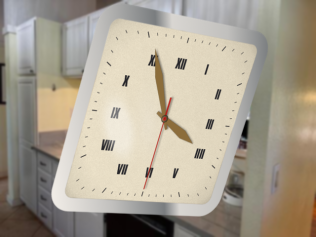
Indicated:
h=3 m=55 s=30
